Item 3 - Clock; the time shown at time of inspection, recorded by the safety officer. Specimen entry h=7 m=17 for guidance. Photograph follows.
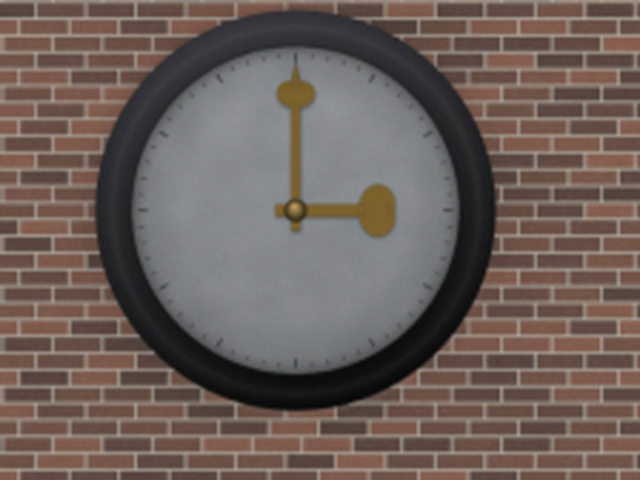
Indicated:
h=3 m=0
